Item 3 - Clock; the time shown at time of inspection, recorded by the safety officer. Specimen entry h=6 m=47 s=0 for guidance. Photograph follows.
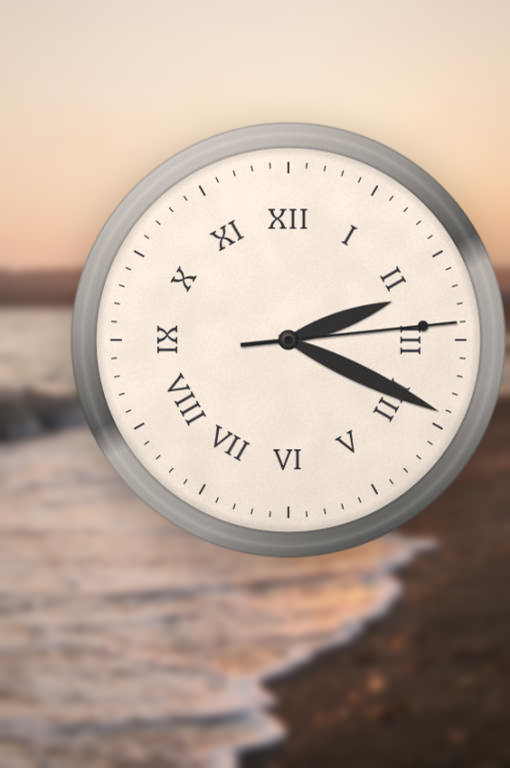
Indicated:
h=2 m=19 s=14
